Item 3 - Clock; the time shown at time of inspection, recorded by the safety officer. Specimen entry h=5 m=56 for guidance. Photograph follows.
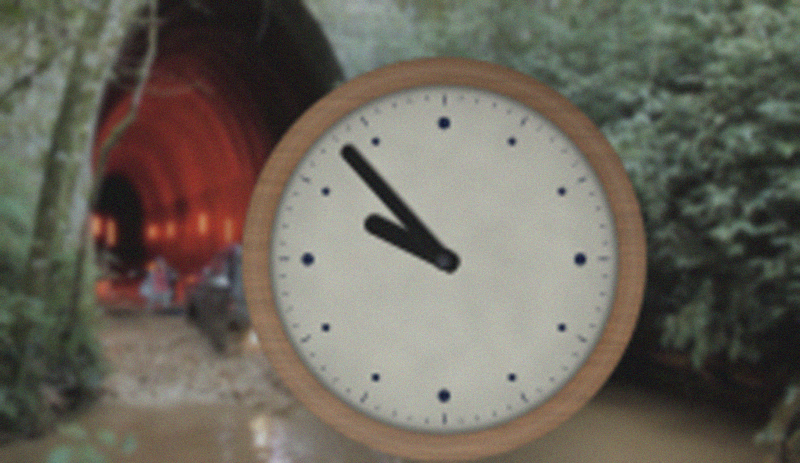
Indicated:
h=9 m=53
